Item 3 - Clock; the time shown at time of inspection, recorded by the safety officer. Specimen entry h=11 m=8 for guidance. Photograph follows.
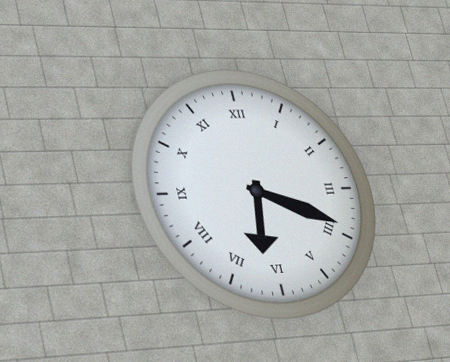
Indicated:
h=6 m=19
